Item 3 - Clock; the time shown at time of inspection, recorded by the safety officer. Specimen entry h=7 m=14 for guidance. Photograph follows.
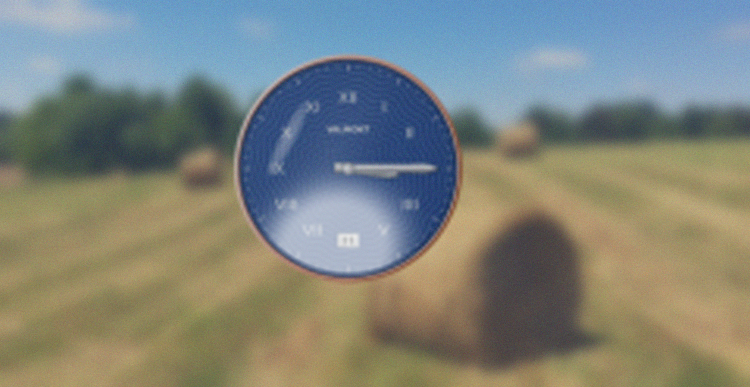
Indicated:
h=3 m=15
